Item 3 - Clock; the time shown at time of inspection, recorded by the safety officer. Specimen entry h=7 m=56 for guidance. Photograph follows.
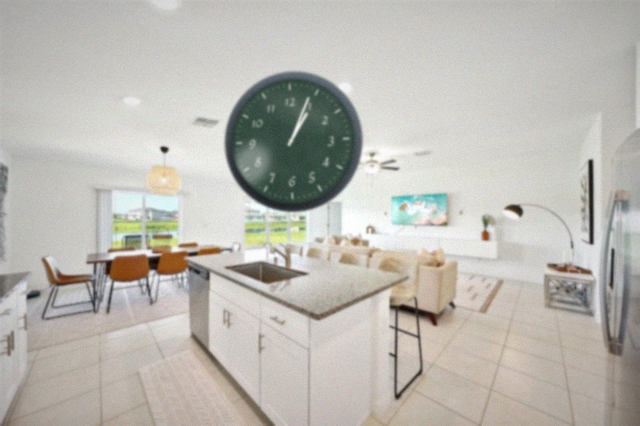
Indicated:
h=1 m=4
